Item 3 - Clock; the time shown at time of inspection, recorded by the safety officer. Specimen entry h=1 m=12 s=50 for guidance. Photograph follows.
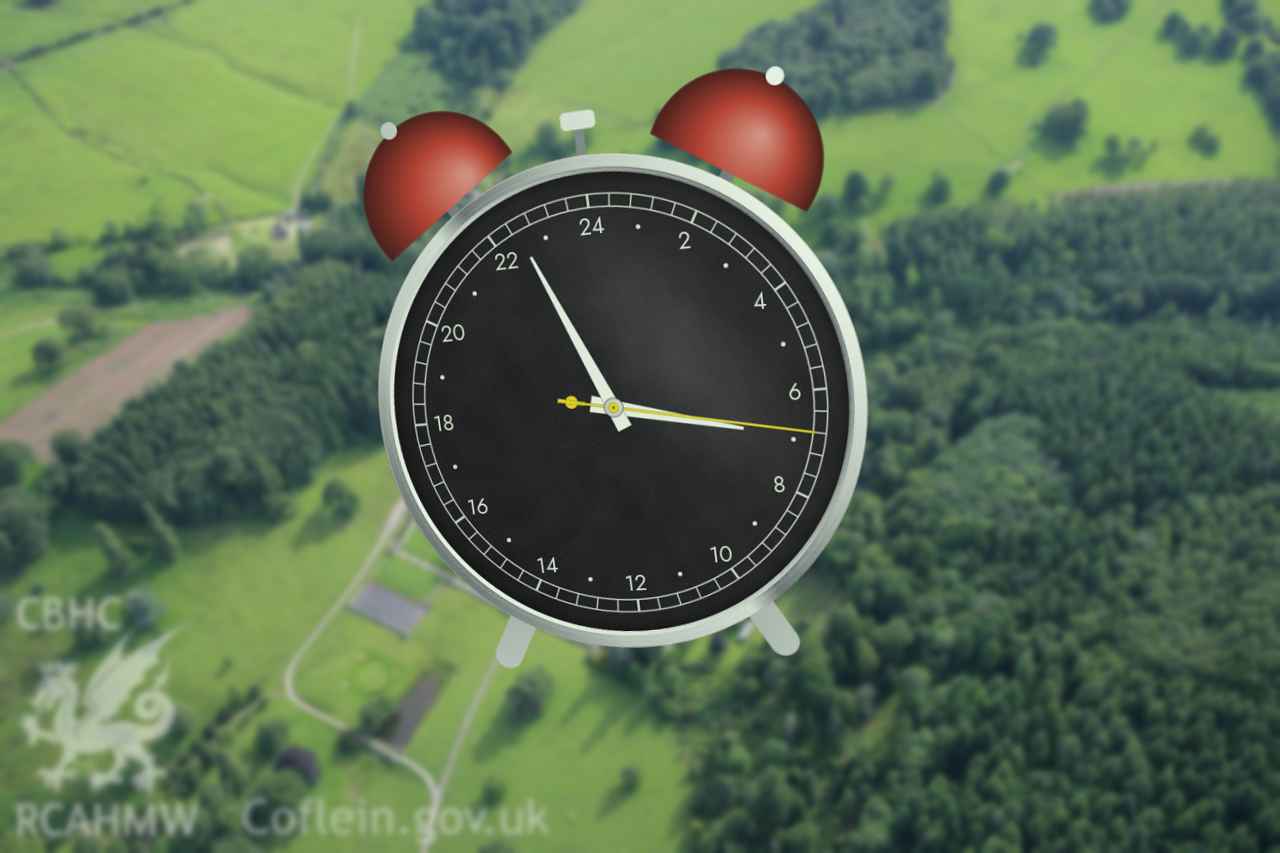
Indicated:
h=6 m=56 s=17
